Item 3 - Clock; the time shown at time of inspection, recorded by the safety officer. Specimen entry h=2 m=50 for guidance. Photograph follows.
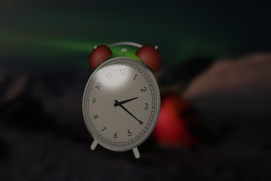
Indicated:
h=2 m=20
